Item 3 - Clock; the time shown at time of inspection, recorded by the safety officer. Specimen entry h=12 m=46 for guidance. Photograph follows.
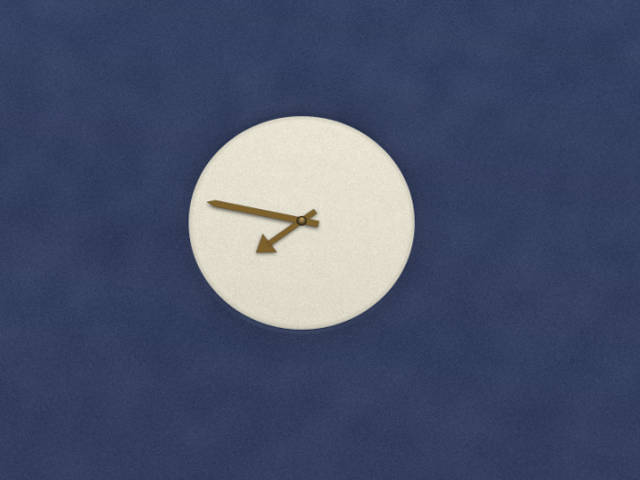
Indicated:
h=7 m=47
